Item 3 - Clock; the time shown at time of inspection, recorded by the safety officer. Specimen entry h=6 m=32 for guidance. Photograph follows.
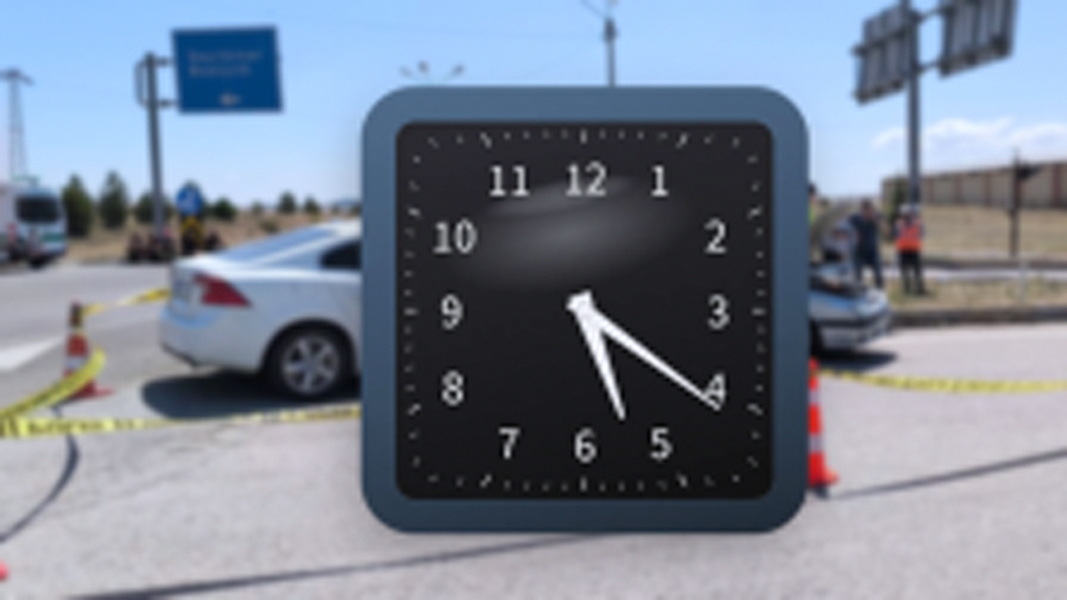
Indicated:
h=5 m=21
